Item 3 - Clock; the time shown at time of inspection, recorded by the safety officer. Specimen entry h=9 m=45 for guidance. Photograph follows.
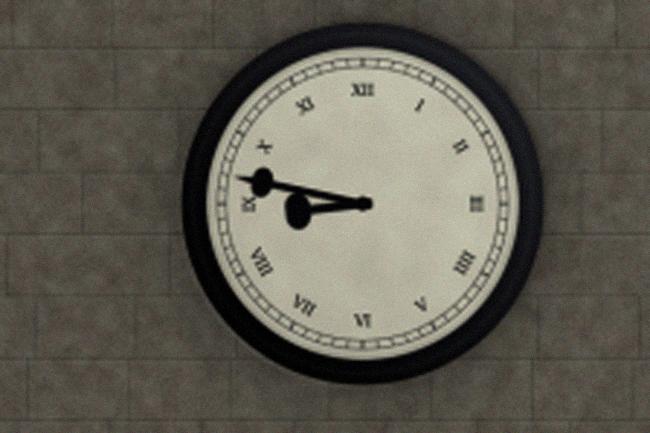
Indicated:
h=8 m=47
